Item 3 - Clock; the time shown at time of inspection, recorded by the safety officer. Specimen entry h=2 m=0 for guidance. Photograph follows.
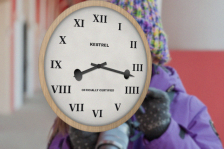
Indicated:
h=8 m=17
